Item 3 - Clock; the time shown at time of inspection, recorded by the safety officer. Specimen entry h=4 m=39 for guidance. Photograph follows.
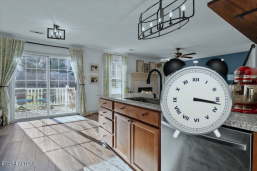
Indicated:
h=3 m=17
